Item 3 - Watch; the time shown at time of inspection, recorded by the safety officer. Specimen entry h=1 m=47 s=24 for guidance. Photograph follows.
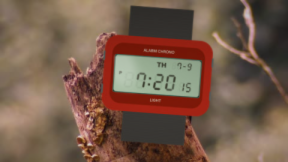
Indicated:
h=7 m=20 s=15
